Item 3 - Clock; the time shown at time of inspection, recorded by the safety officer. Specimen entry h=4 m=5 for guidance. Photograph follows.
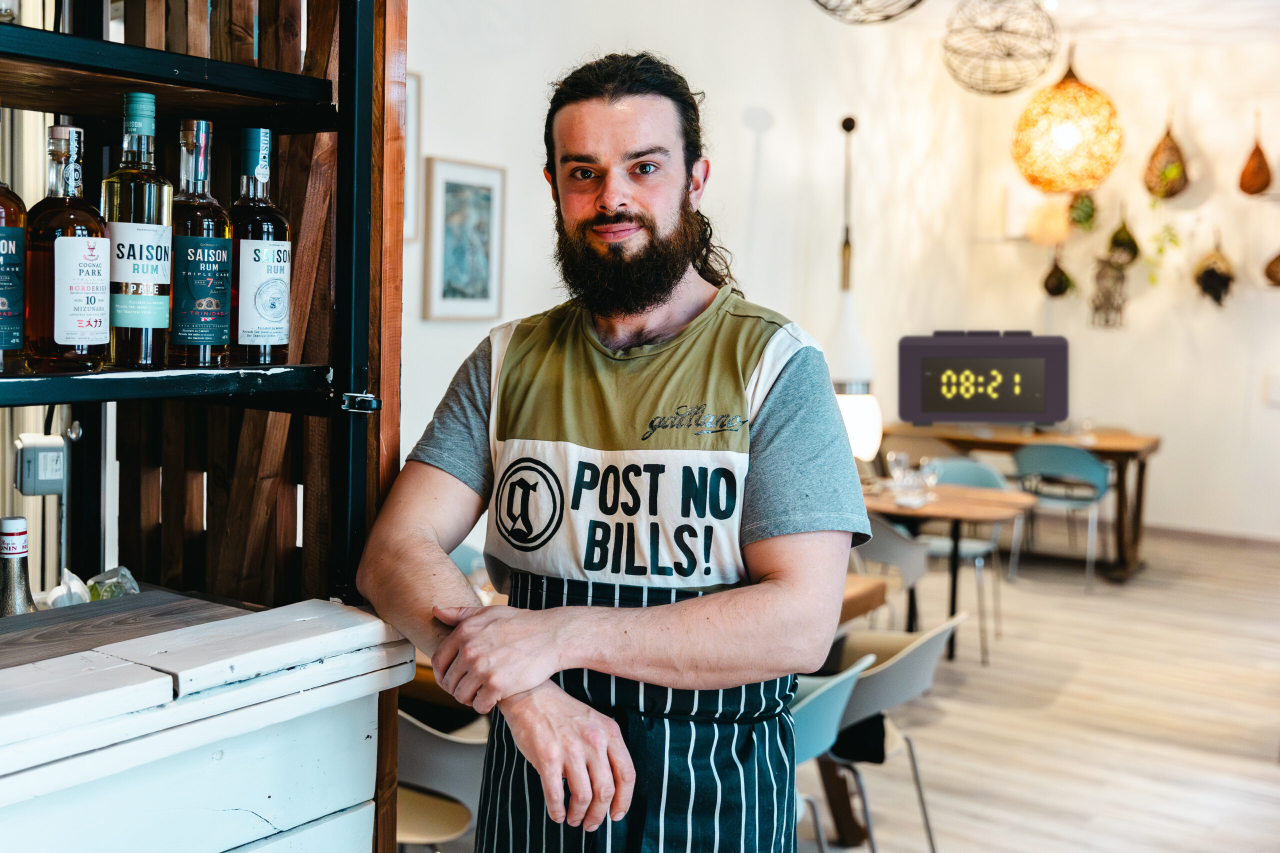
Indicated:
h=8 m=21
